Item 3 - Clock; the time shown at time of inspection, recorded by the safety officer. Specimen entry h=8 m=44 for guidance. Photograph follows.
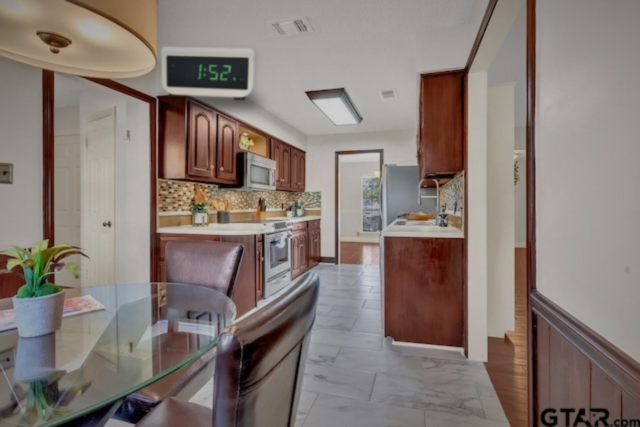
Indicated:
h=1 m=52
